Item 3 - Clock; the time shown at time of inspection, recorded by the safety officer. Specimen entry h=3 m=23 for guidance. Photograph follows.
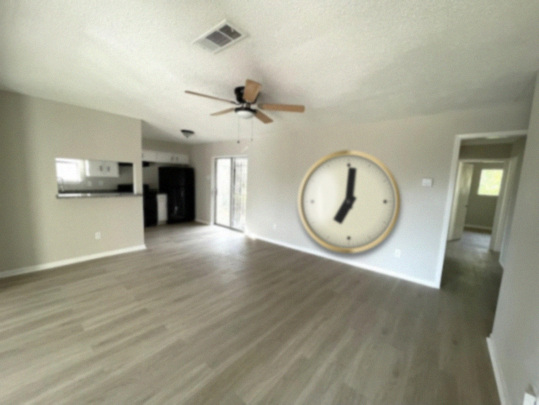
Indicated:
h=7 m=1
